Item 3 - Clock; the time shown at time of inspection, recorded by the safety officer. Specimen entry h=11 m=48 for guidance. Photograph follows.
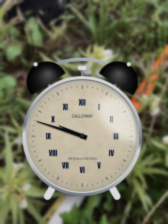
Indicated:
h=9 m=48
